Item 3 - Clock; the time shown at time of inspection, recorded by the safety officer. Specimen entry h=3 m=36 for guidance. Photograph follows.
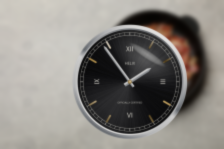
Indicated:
h=1 m=54
